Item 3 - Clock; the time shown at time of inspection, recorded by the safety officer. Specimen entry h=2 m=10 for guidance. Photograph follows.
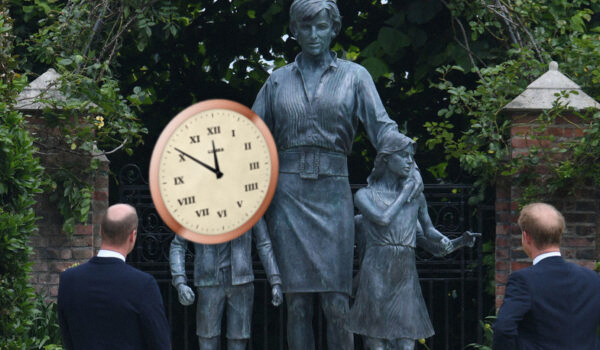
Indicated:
h=11 m=51
